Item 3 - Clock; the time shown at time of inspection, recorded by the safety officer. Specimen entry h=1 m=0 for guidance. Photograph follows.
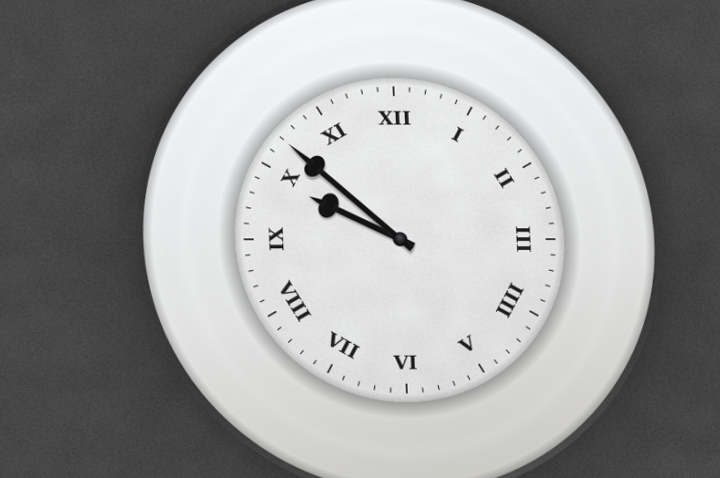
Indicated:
h=9 m=52
